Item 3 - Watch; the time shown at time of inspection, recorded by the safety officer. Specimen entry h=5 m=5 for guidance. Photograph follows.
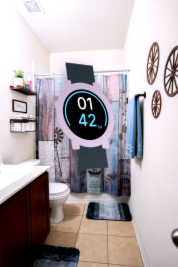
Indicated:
h=1 m=42
